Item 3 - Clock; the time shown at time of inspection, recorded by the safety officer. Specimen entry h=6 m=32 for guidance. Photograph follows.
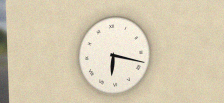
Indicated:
h=6 m=18
